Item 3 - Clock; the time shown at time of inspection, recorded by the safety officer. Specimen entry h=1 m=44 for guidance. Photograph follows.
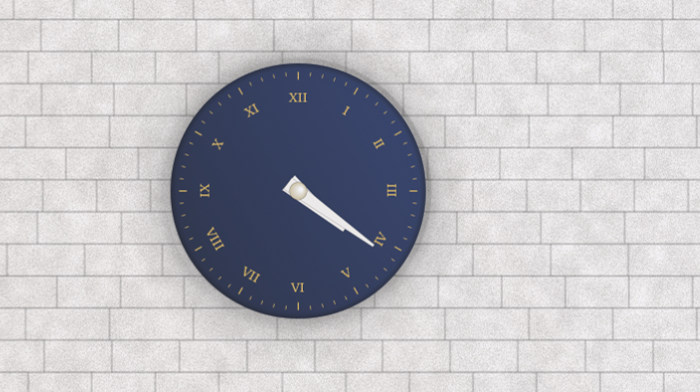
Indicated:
h=4 m=21
